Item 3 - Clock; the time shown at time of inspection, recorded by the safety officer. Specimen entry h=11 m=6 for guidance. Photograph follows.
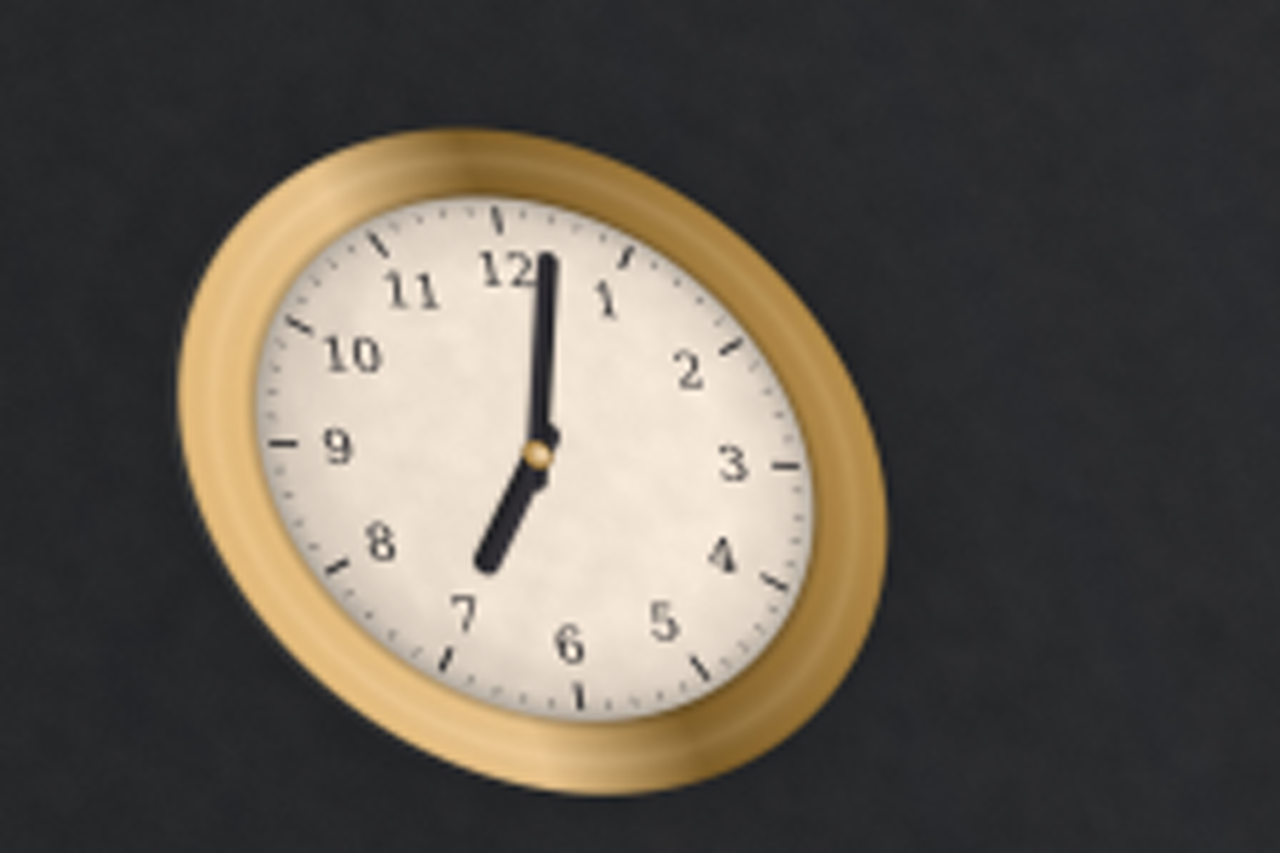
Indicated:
h=7 m=2
